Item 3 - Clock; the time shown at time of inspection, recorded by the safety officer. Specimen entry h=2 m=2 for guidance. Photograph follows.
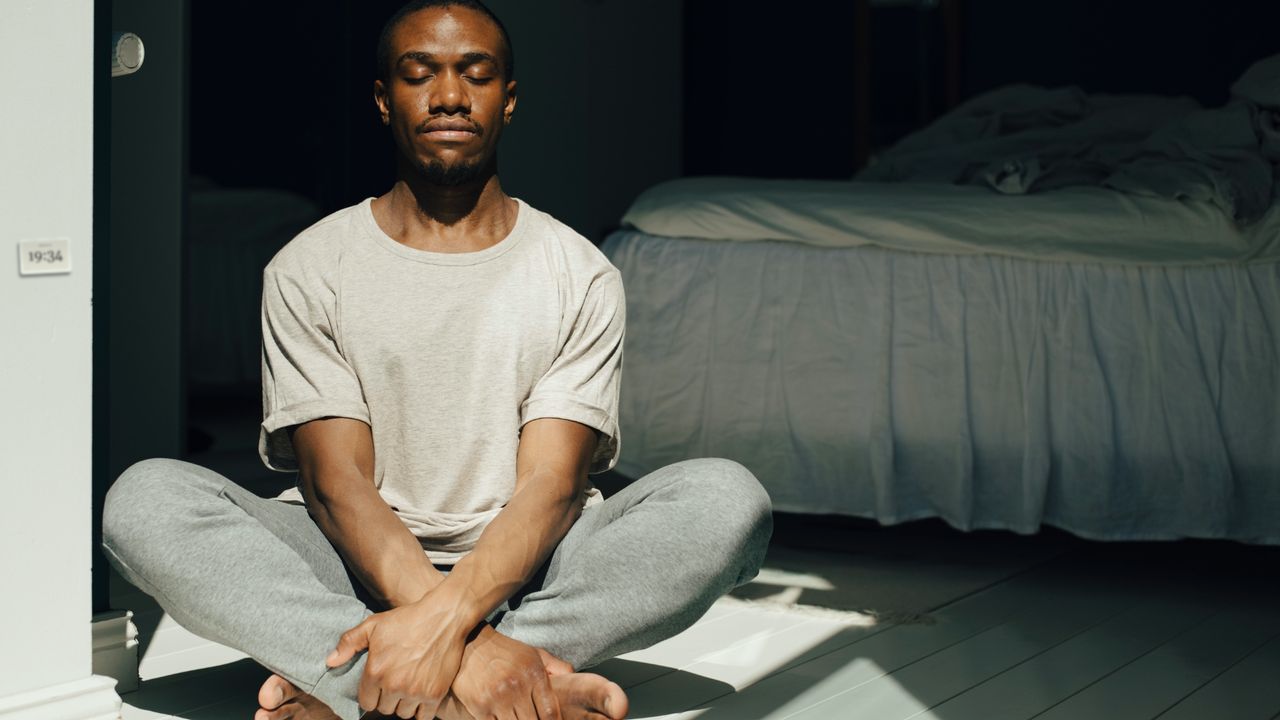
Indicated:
h=19 m=34
